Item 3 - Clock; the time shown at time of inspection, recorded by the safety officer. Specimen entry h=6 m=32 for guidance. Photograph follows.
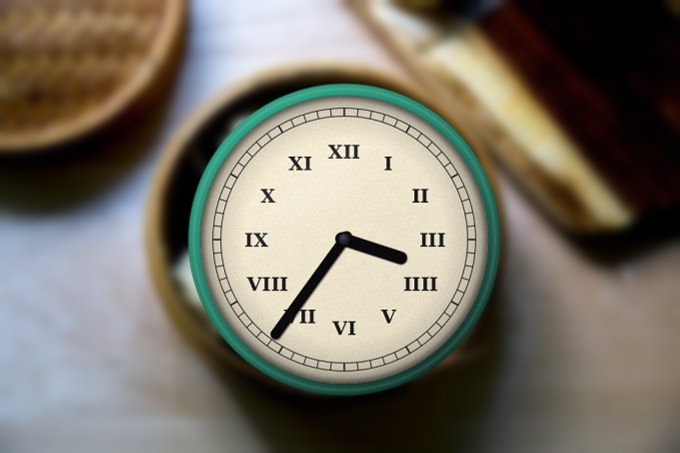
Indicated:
h=3 m=36
